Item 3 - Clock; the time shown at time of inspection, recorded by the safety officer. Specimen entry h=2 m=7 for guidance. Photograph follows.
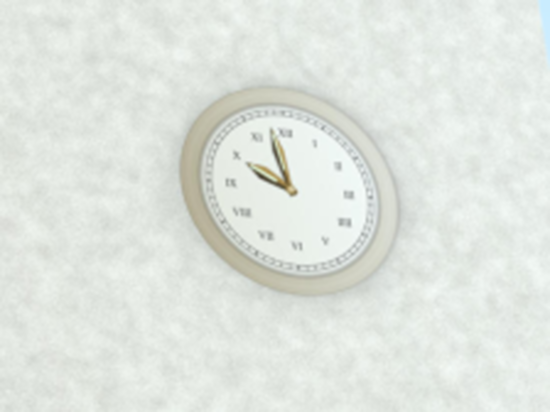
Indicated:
h=9 m=58
